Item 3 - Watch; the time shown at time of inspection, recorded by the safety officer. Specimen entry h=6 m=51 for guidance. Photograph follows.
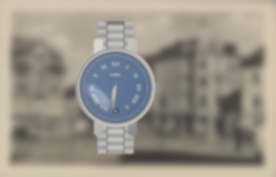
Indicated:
h=6 m=31
